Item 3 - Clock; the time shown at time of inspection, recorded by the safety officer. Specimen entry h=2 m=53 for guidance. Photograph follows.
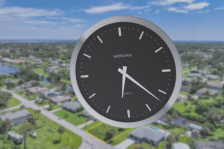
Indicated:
h=6 m=22
